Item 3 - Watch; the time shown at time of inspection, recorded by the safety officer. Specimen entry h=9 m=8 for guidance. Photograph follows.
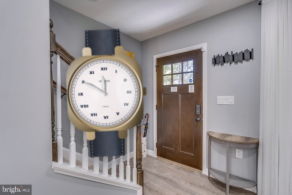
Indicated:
h=11 m=50
